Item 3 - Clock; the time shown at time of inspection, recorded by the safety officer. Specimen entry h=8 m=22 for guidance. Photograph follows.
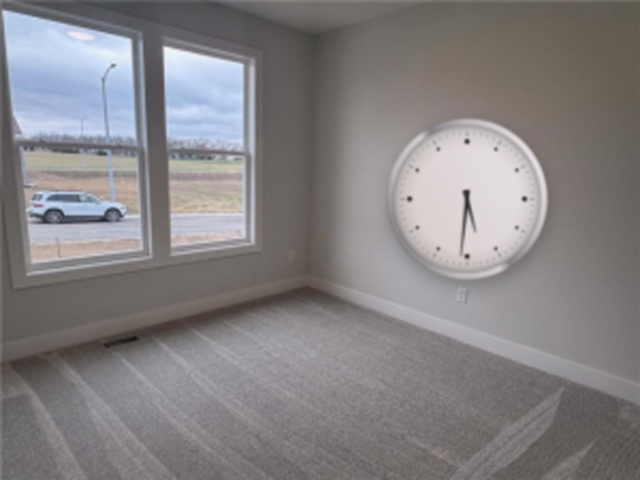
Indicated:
h=5 m=31
